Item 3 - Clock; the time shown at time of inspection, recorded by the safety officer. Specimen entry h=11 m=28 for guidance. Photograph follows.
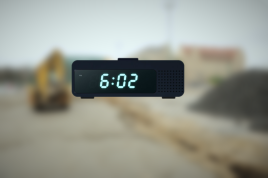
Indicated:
h=6 m=2
